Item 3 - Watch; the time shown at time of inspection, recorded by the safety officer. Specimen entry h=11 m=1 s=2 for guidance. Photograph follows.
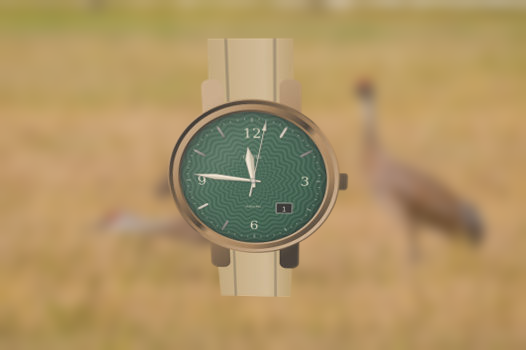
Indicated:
h=11 m=46 s=2
